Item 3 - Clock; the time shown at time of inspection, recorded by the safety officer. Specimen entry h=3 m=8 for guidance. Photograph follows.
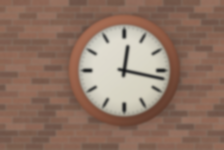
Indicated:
h=12 m=17
